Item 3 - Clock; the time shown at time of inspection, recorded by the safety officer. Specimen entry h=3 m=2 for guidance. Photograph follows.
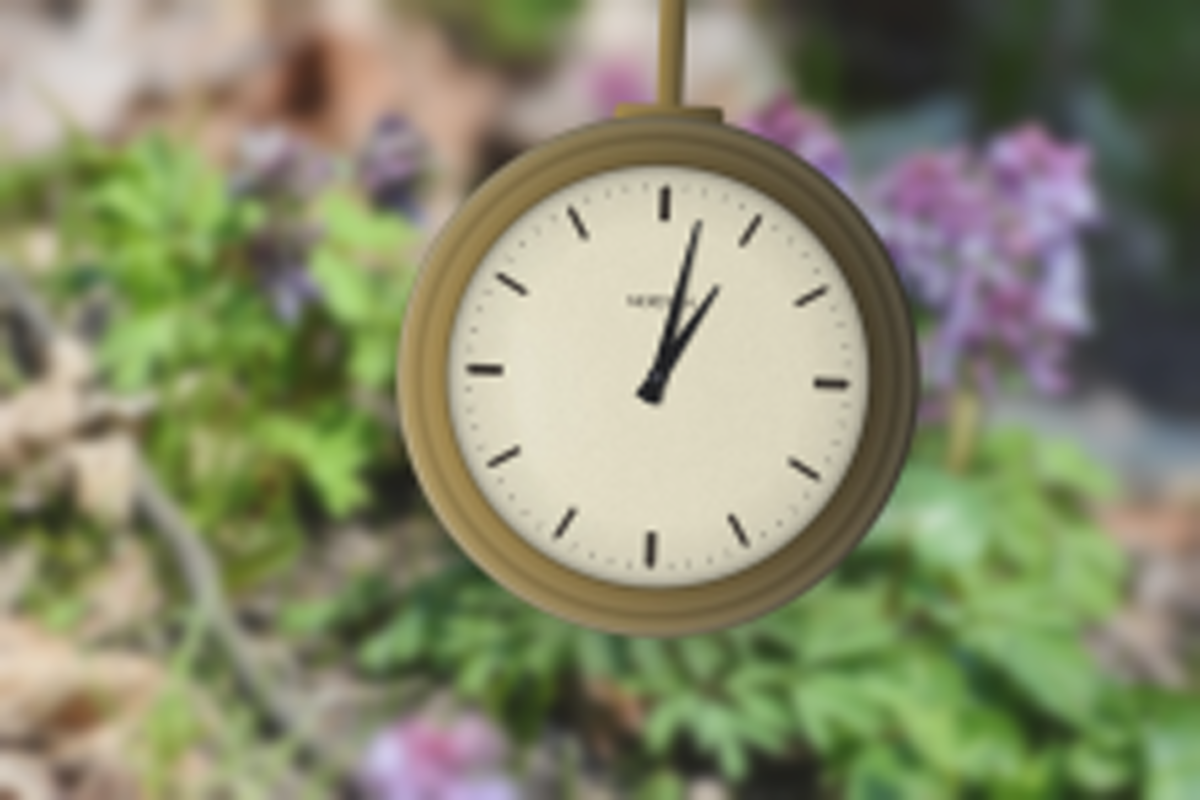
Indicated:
h=1 m=2
